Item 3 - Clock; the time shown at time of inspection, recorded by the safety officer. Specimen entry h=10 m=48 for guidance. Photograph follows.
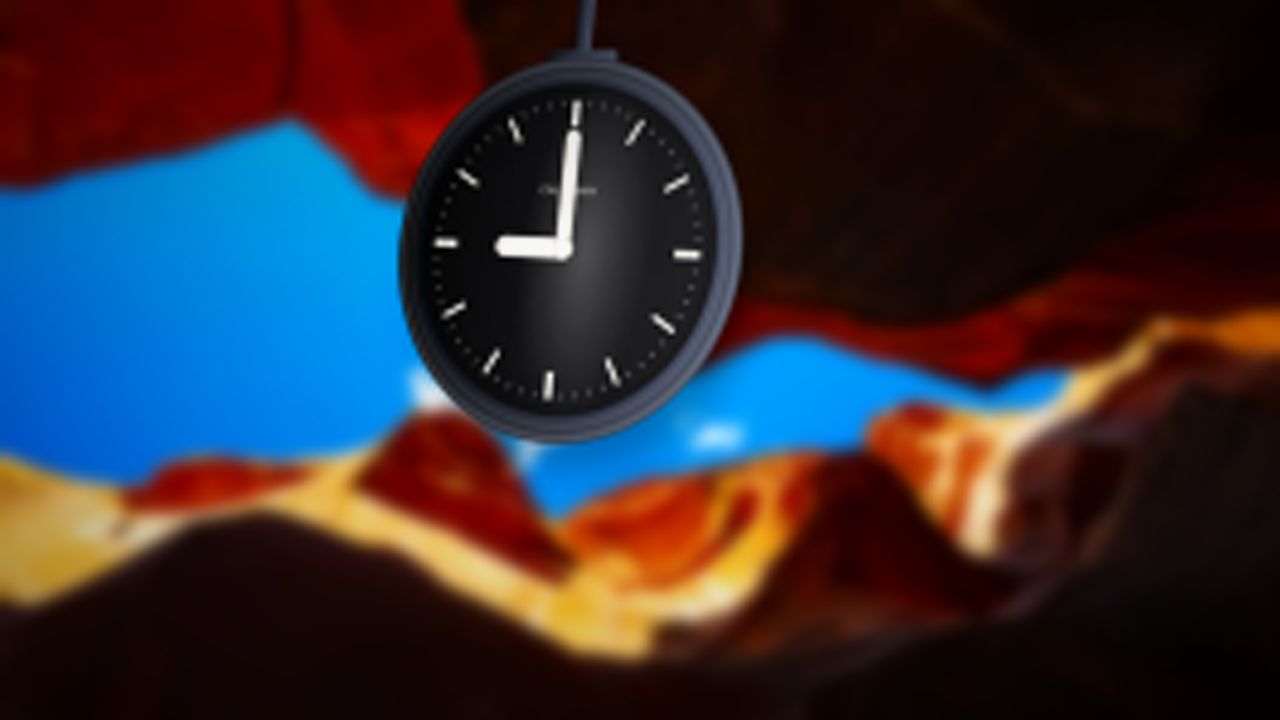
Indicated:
h=9 m=0
